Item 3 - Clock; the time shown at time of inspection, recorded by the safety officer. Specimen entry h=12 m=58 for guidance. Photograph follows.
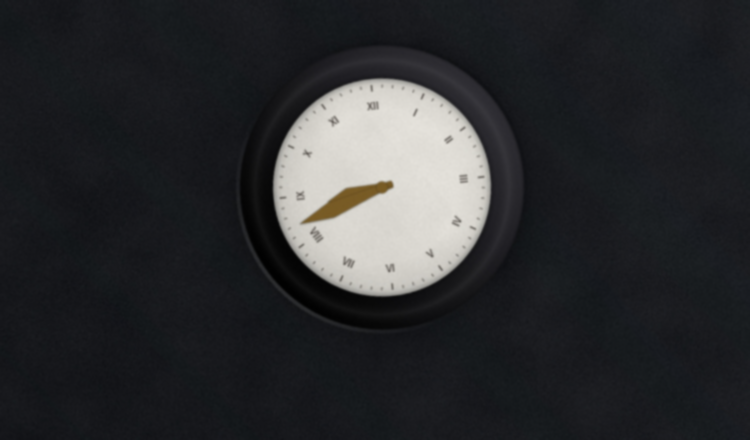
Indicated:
h=8 m=42
